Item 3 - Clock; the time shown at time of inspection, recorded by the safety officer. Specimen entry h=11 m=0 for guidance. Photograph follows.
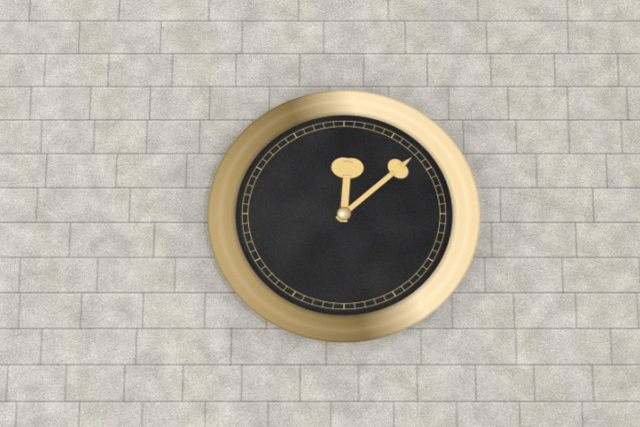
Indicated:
h=12 m=8
